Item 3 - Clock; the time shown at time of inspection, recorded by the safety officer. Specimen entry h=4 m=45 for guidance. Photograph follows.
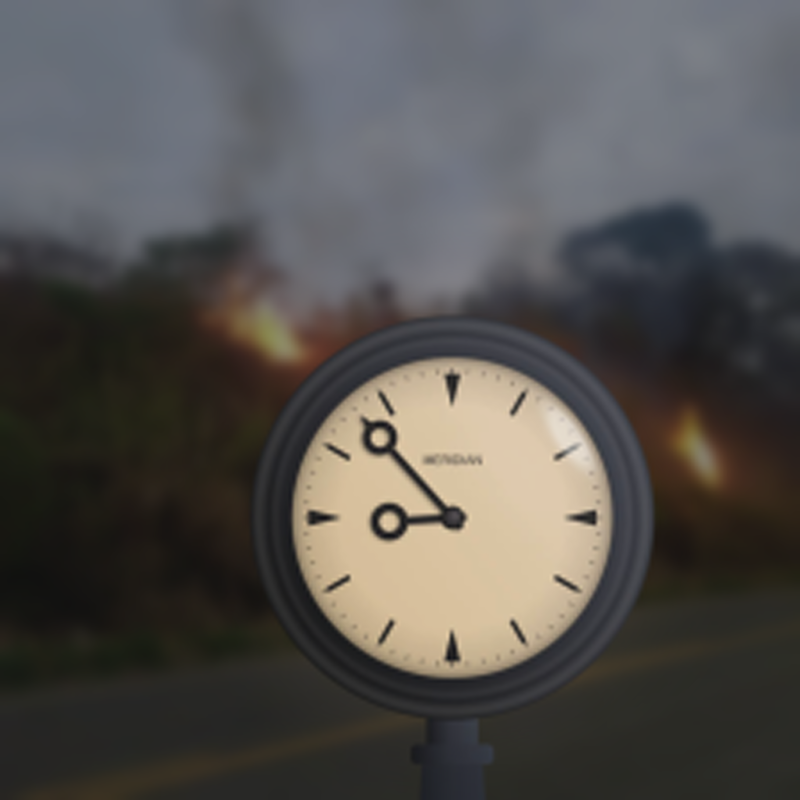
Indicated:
h=8 m=53
